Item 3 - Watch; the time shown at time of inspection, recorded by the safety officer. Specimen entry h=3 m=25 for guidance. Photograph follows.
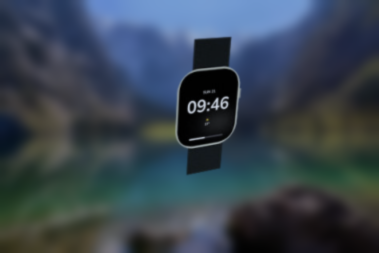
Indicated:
h=9 m=46
